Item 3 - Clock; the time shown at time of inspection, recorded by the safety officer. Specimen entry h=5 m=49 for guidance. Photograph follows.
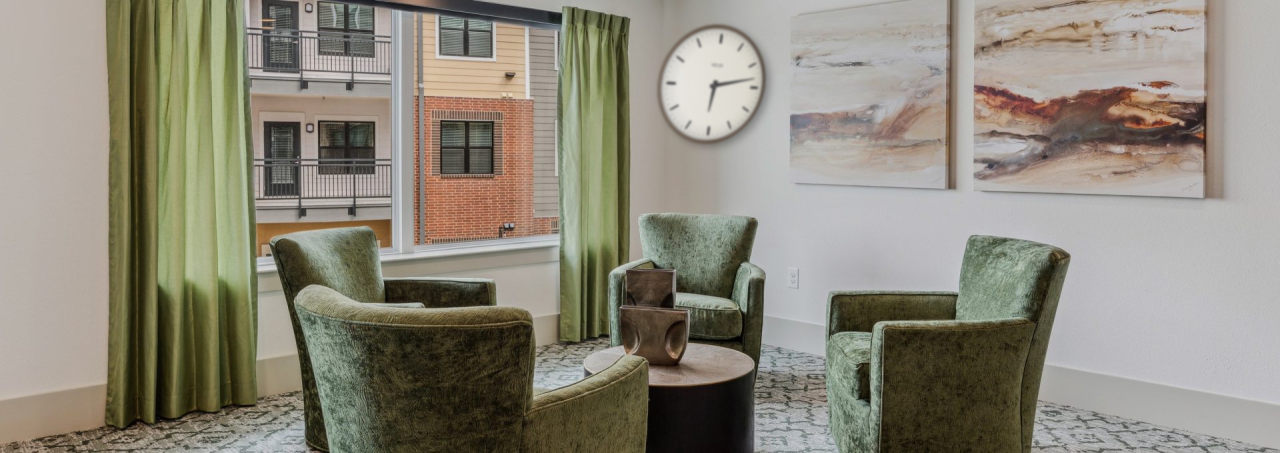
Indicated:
h=6 m=13
